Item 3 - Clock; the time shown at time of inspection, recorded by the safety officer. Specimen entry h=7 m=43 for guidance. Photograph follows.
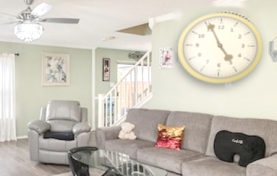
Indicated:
h=4 m=56
